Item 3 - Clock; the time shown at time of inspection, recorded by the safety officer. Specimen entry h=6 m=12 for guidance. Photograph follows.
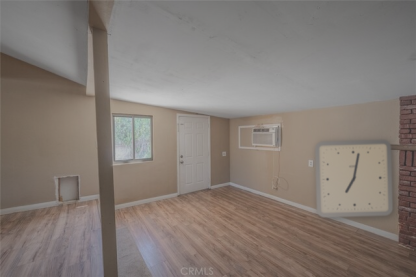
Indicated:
h=7 m=2
